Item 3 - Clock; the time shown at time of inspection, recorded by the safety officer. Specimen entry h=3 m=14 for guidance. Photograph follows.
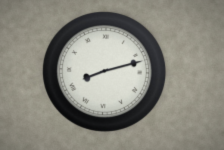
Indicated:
h=8 m=12
